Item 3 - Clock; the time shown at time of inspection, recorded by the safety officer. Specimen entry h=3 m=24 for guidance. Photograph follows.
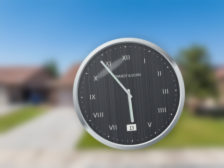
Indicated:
h=5 m=54
